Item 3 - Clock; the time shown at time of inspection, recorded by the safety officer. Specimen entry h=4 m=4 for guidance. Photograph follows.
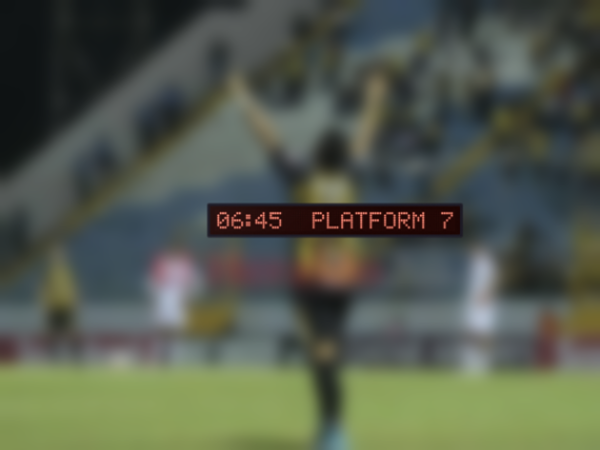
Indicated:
h=6 m=45
